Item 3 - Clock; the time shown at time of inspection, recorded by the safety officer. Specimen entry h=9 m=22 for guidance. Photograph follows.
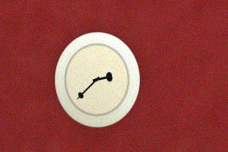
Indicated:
h=2 m=38
